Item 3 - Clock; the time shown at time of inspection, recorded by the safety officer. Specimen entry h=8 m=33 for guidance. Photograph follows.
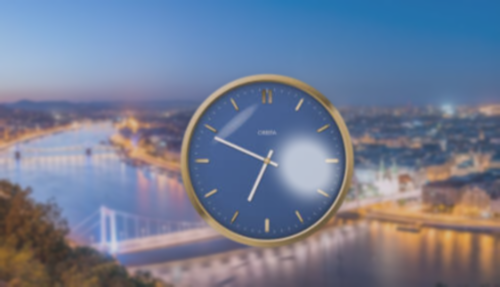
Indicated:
h=6 m=49
